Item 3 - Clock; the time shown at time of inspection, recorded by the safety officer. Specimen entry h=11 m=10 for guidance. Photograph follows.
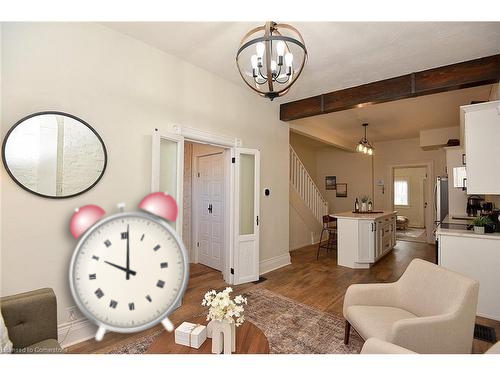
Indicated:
h=10 m=1
